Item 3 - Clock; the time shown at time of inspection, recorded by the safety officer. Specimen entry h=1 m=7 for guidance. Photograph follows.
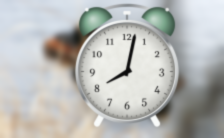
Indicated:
h=8 m=2
